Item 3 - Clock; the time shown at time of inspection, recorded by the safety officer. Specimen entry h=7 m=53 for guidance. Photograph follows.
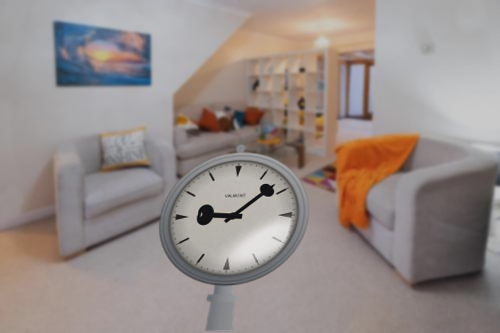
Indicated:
h=9 m=8
